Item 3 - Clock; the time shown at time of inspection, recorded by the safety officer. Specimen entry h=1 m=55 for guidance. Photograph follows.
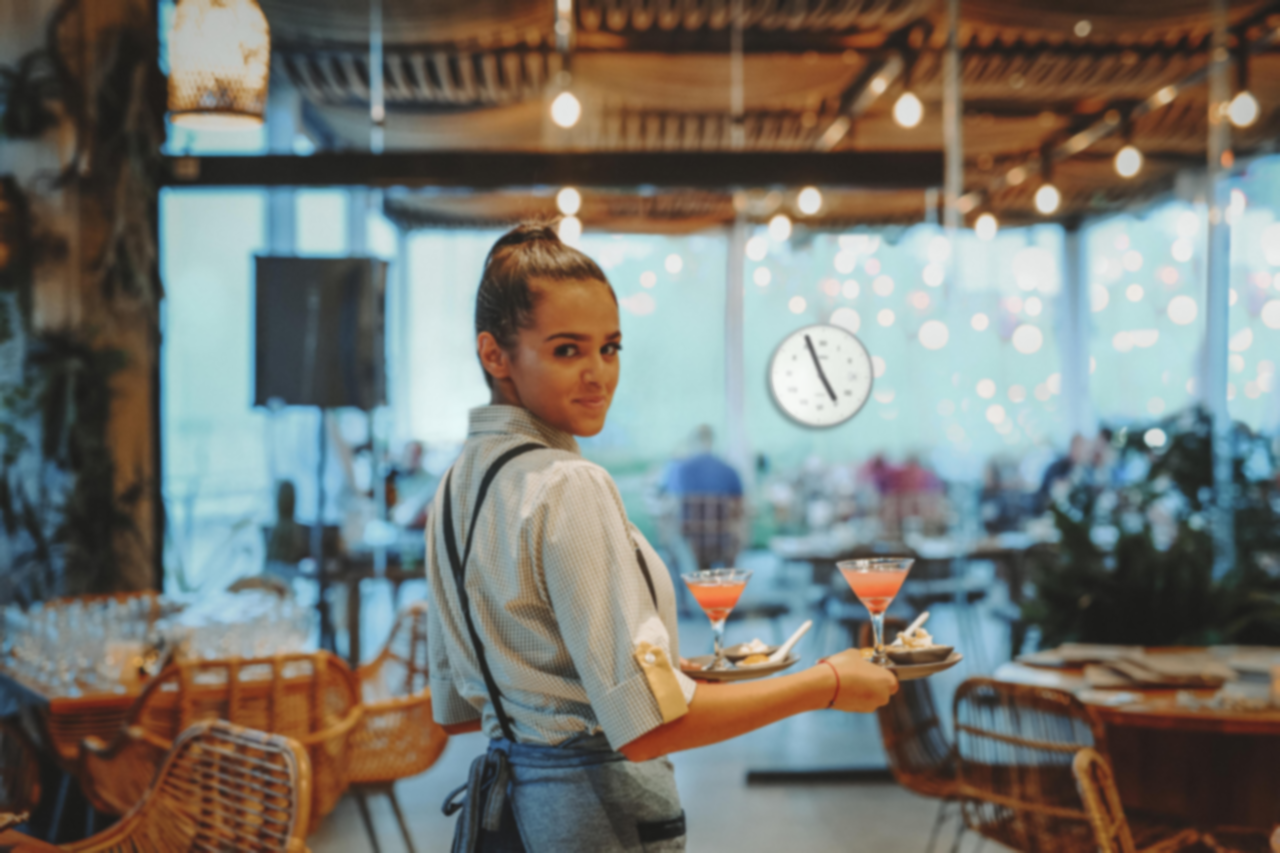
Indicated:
h=4 m=56
